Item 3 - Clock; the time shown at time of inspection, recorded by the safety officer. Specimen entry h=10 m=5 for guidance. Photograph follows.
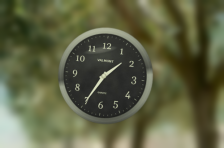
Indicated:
h=1 m=35
